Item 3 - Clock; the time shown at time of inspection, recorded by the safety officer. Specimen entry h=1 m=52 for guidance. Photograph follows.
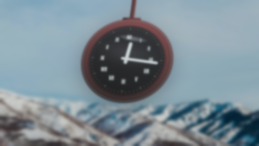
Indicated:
h=12 m=16
